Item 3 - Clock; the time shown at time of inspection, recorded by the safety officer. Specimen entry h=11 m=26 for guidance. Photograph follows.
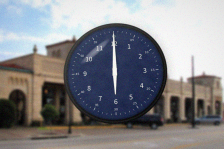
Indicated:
h=6 m=0
